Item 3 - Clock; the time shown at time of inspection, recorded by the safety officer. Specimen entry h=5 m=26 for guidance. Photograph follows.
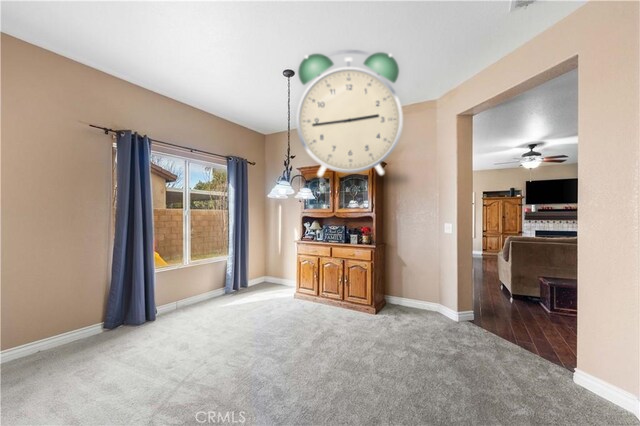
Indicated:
h=2 m=44
